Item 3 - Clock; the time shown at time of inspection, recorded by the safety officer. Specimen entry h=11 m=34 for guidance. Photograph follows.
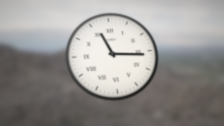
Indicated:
h=11 m=16
